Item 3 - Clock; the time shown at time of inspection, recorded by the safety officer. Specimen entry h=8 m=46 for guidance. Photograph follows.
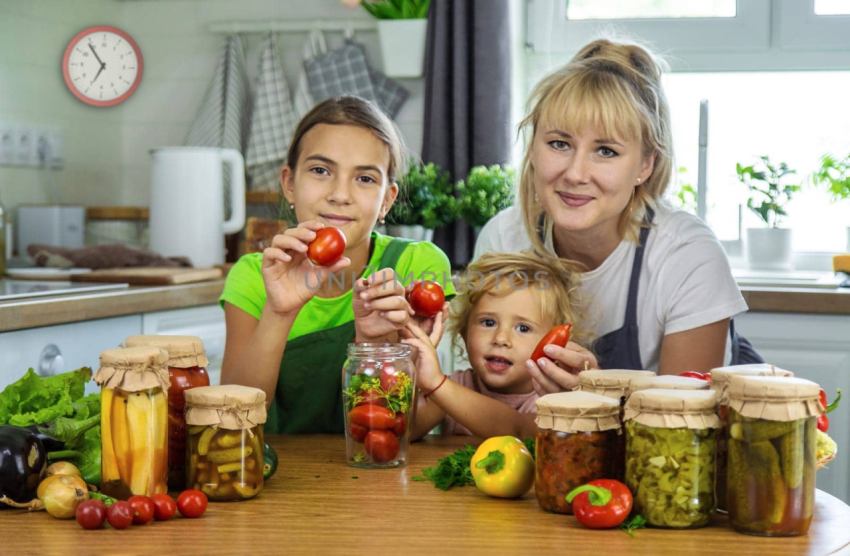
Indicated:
h=6 m=54
